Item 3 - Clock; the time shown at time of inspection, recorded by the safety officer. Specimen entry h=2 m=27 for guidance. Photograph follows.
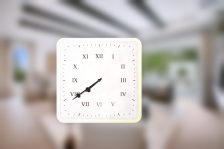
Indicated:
h=7 m=39
